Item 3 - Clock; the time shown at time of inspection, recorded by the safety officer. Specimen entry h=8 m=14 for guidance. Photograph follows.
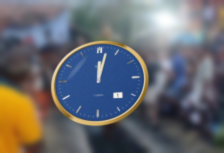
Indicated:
h=12 m=2
